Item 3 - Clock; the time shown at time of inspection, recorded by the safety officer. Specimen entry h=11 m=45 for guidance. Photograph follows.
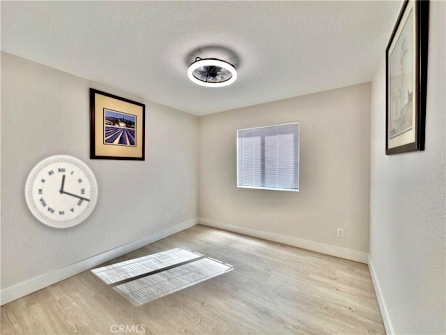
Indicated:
h=12 m=18
